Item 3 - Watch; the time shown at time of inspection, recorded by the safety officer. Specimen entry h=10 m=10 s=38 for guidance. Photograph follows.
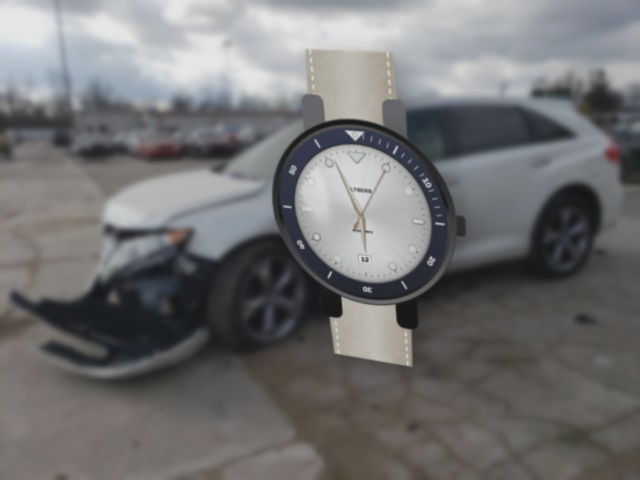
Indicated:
h=5 m=56 s=5
